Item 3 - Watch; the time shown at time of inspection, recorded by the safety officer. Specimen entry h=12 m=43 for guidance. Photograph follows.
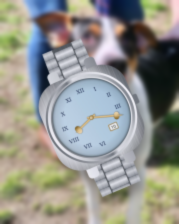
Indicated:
h=8 m=18
